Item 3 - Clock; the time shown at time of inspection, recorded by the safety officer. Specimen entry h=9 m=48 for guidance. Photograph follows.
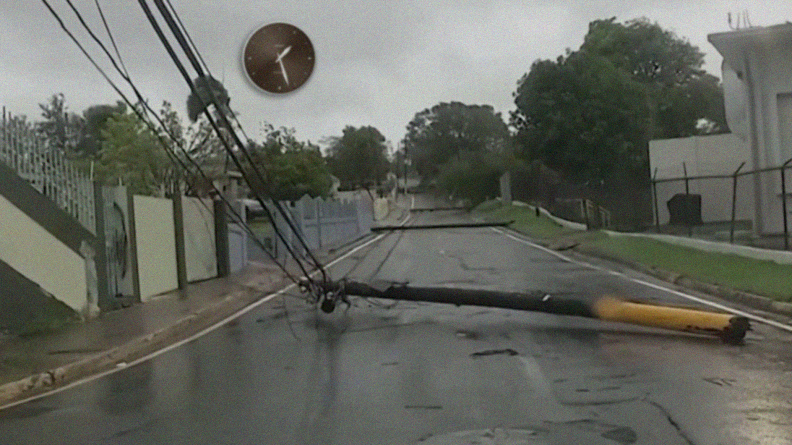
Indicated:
h=1 m=27
